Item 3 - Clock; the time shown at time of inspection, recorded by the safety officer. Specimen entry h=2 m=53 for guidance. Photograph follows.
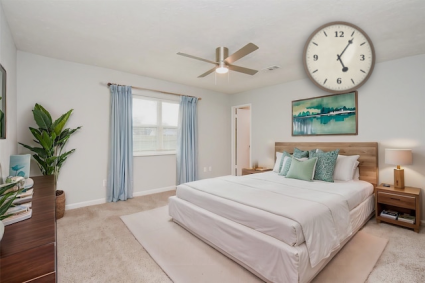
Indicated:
h=5 m=6
